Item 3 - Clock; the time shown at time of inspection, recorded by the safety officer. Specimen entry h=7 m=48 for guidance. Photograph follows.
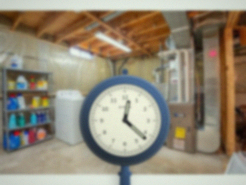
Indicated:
h=12 m=22
